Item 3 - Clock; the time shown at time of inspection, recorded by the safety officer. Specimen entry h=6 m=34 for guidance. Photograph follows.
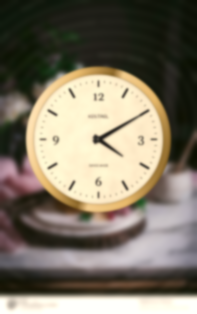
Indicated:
h=4 m=10
